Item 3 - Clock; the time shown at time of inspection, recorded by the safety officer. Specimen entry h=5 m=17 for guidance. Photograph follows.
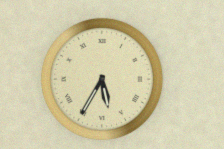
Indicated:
h=5 m=35
